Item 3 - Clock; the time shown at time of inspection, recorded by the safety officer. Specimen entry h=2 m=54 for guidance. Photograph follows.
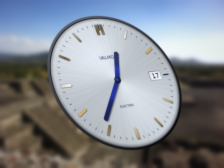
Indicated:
h=12 m=36
